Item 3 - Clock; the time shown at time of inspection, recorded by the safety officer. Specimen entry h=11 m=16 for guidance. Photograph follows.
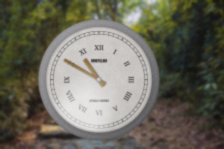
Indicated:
h=10 m=50
